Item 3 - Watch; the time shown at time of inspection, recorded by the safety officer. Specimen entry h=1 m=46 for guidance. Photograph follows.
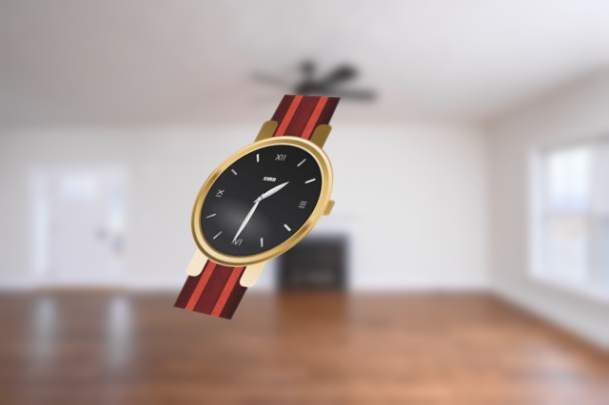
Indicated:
h=1 m=31
